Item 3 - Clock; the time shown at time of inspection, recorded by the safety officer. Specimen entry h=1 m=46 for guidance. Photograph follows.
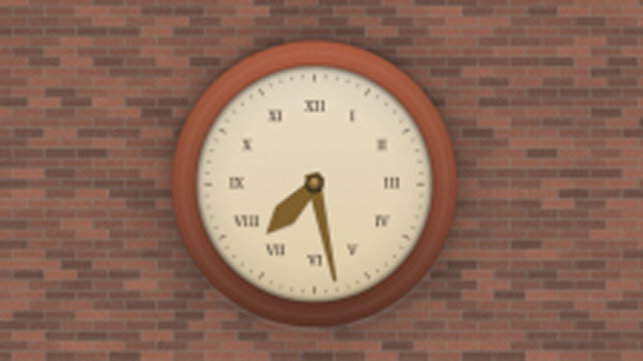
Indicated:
h=7 m=28
